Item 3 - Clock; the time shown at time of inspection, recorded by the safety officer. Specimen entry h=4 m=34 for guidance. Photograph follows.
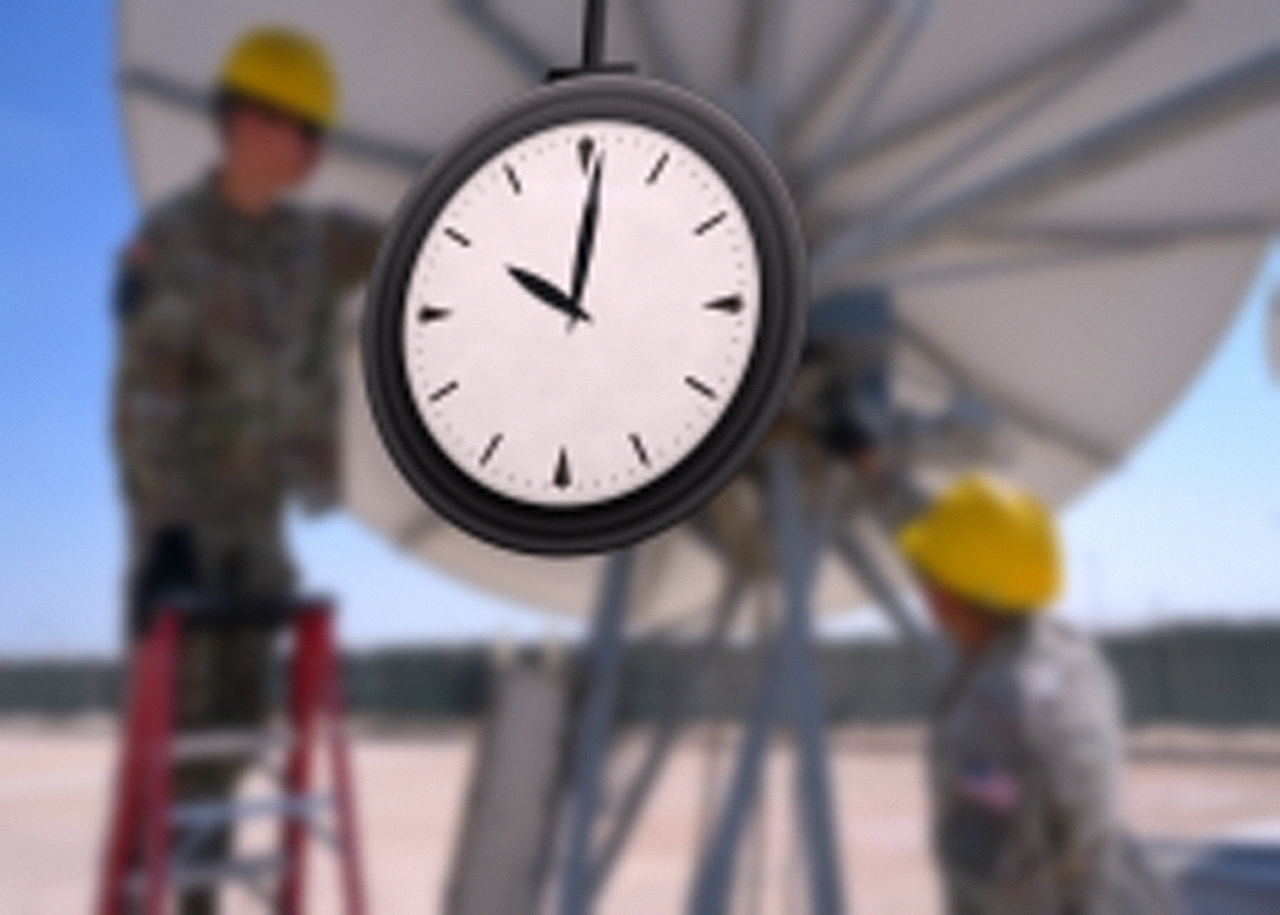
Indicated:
h=10 m=1
